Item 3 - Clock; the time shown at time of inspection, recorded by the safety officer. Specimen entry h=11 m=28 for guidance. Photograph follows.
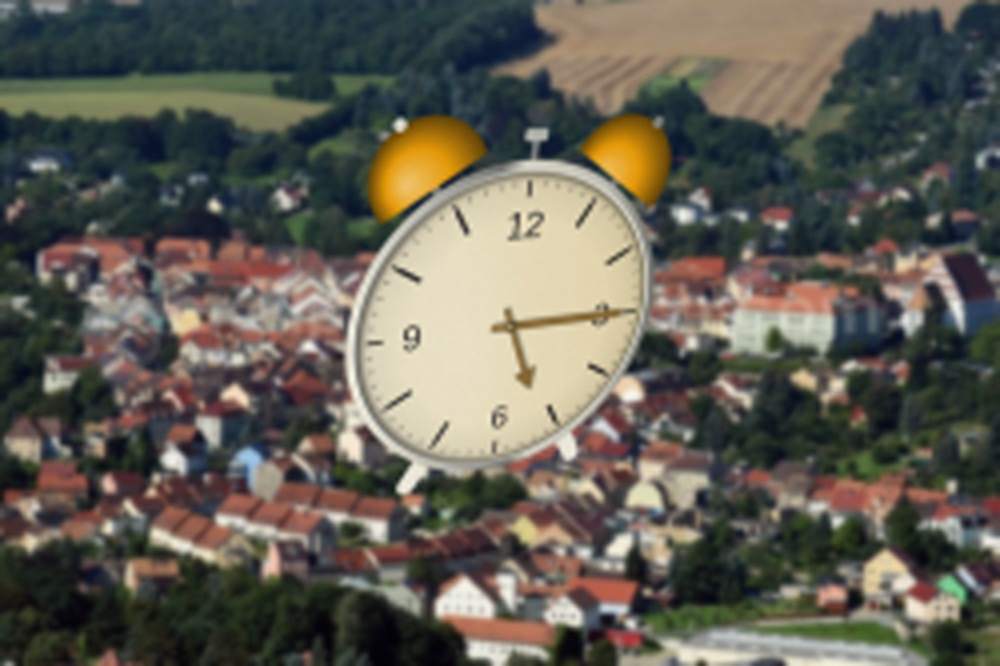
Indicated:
h=5 m=15
